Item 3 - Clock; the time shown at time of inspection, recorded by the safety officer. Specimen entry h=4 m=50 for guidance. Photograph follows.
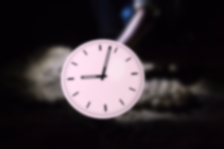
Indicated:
h=9 m=3
